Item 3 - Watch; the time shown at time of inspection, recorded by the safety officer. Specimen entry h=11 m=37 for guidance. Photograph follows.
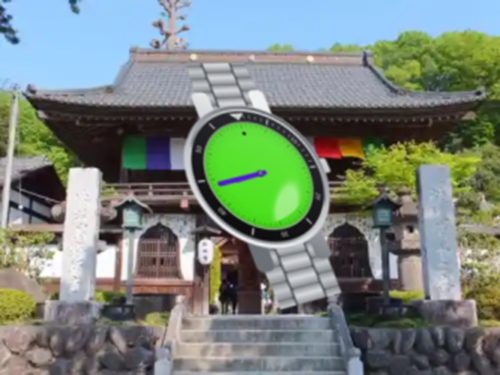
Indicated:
h=8 m=44
